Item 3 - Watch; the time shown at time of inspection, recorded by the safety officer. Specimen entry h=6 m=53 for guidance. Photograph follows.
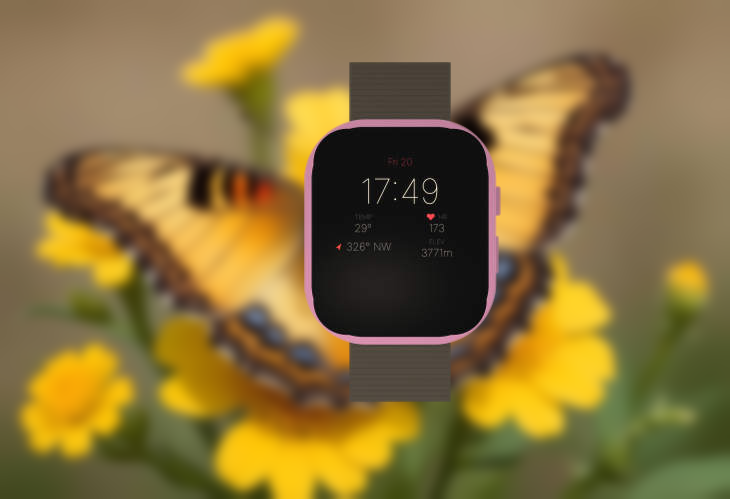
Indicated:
h=17 m=49
